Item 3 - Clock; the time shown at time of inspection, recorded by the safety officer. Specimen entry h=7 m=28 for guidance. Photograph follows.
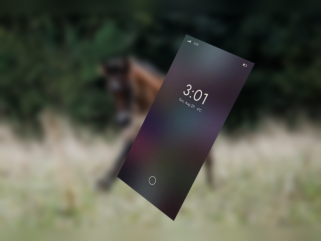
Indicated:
h=3 m=1
